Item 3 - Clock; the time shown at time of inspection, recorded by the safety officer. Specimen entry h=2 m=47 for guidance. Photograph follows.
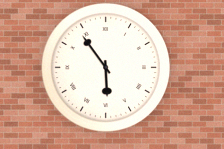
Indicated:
h=5 m=54
